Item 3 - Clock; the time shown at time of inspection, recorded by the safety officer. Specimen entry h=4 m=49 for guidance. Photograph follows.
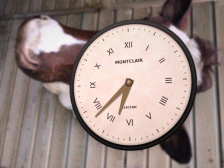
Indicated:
h=6 m=38
